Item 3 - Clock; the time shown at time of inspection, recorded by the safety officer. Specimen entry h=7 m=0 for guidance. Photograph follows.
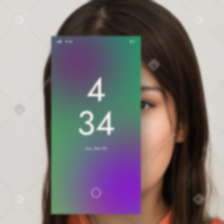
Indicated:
h=4 m=34
